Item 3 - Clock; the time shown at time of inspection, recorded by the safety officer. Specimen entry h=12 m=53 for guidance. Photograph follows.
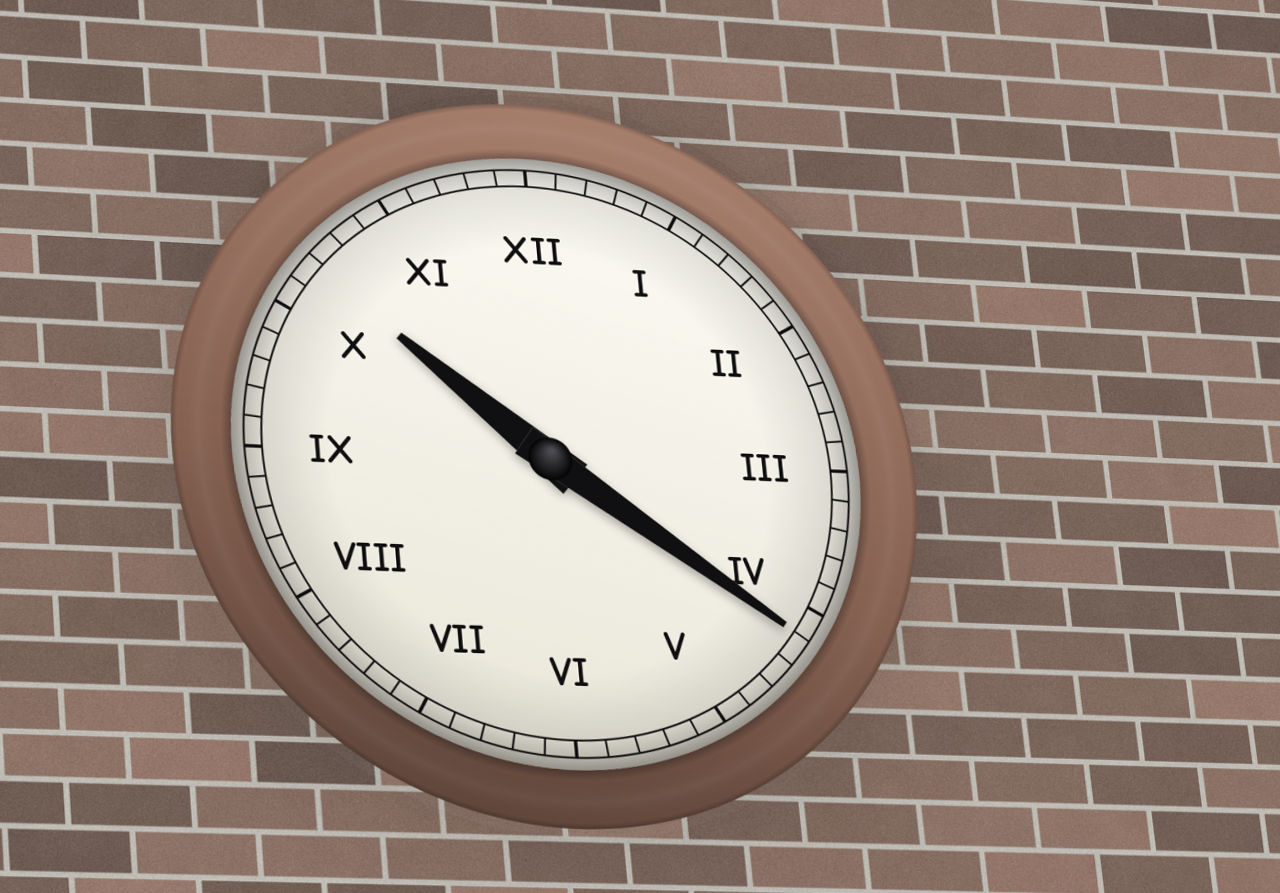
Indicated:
h=10 m=21
